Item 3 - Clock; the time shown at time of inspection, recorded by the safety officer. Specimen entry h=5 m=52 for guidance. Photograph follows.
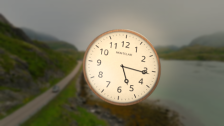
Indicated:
h=5 m=16
